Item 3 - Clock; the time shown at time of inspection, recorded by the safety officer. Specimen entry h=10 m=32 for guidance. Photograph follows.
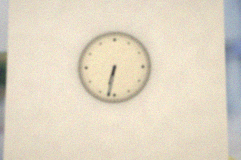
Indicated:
h=6 m=32
